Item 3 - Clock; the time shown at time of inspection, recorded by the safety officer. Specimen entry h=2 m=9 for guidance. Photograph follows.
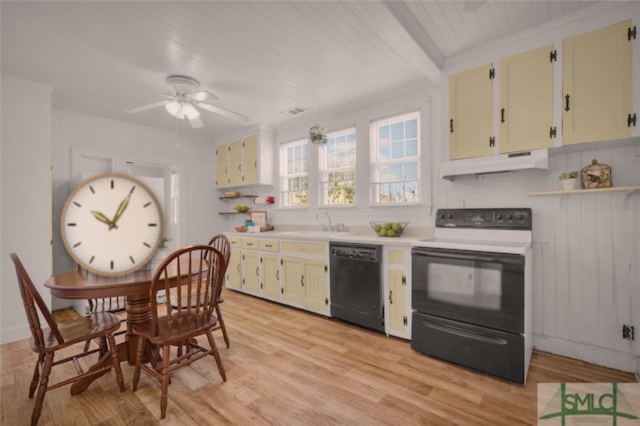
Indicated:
h=10 m=5
